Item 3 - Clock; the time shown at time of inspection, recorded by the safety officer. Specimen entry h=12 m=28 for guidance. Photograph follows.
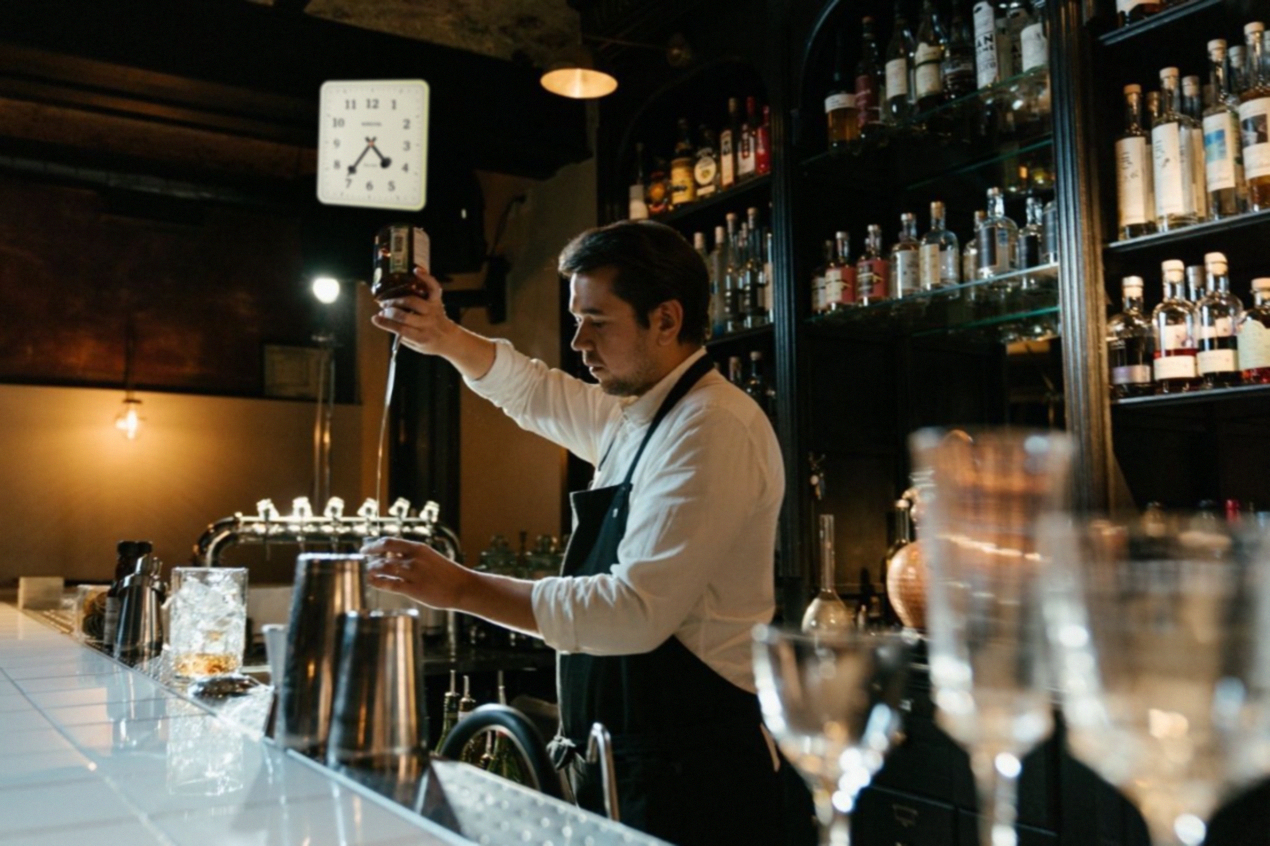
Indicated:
h=4 m=36
